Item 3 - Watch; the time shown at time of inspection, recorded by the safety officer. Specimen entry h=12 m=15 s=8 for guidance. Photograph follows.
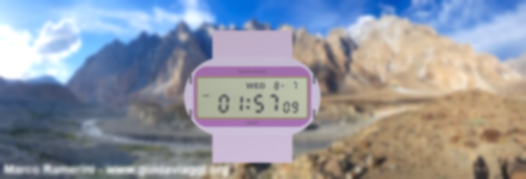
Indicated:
h=1 m=57 s=9
